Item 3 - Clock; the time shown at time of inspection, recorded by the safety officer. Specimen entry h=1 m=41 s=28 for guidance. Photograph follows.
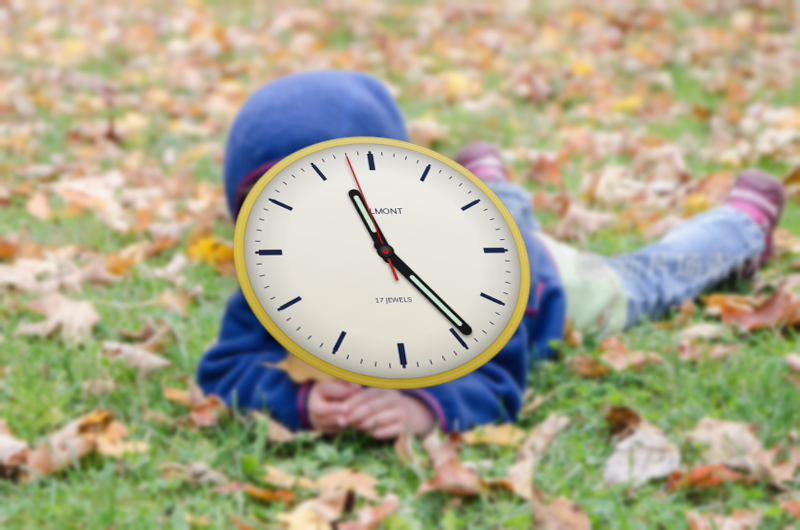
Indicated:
h=11 m=23 s=58
